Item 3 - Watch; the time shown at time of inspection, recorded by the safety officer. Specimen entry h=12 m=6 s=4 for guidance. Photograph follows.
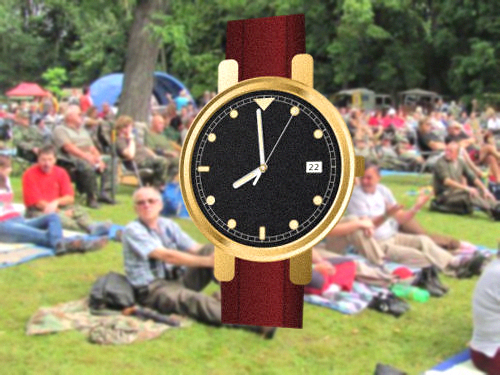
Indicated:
h=7 m=59 s=5
